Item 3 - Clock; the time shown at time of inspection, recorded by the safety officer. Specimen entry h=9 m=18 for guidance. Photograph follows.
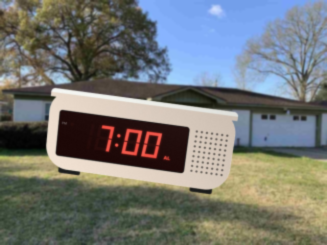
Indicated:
h=7 m=0
